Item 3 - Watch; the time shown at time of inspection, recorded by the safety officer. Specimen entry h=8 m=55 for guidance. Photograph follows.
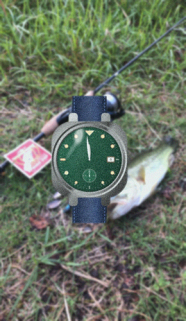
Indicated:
h=11 m=59
